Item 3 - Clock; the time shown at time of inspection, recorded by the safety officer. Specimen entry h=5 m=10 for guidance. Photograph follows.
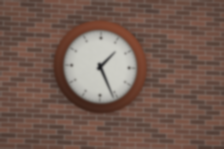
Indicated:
h=1 m=26
